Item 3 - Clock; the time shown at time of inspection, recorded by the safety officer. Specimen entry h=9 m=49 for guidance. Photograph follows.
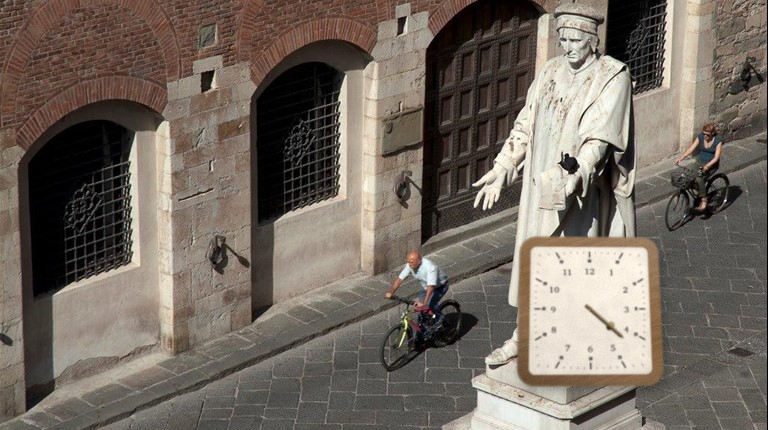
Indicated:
h=4 m=22
